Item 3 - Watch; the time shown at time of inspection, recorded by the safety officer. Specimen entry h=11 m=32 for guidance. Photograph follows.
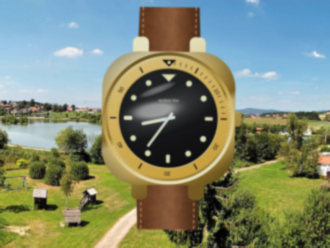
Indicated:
h=8 m=36
